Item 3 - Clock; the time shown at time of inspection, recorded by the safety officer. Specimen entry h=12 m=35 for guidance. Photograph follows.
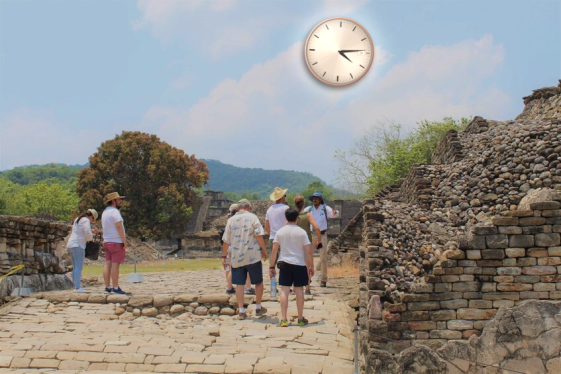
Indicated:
h=4 m=14
